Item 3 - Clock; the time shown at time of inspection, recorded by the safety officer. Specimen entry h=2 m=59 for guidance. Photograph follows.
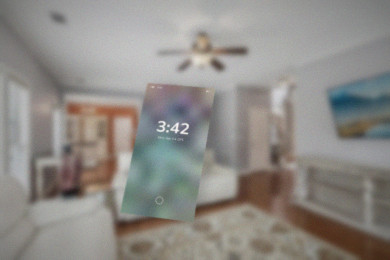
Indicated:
h=3 m=42
